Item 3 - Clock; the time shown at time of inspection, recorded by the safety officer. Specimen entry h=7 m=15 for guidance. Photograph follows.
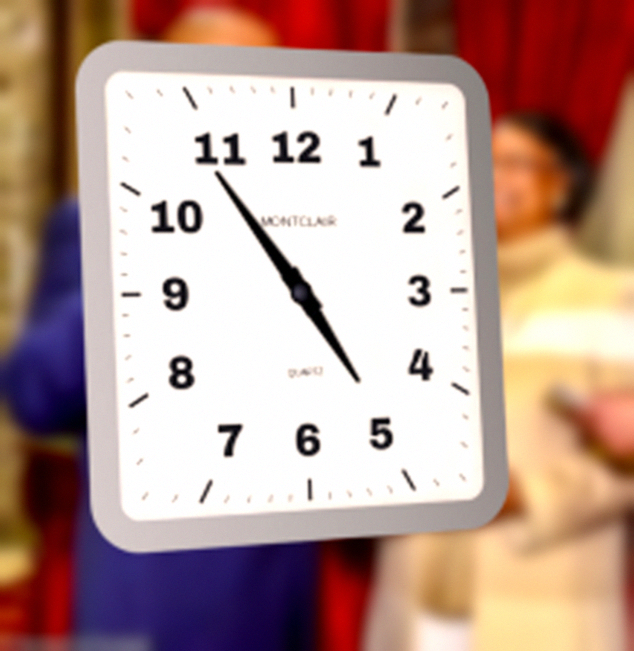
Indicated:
h=4 m=54
